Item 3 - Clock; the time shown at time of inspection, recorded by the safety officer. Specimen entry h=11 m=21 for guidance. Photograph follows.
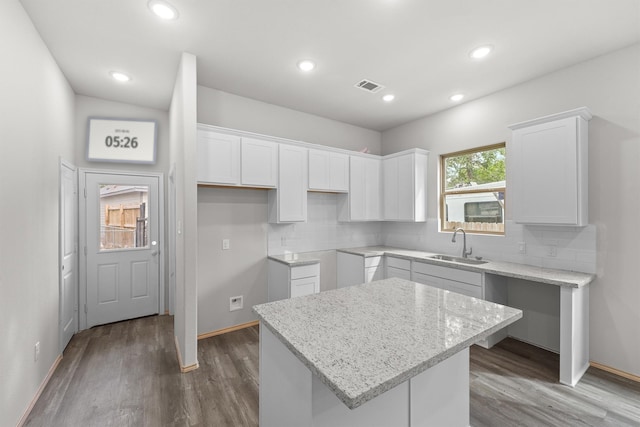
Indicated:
h=5 m=26
